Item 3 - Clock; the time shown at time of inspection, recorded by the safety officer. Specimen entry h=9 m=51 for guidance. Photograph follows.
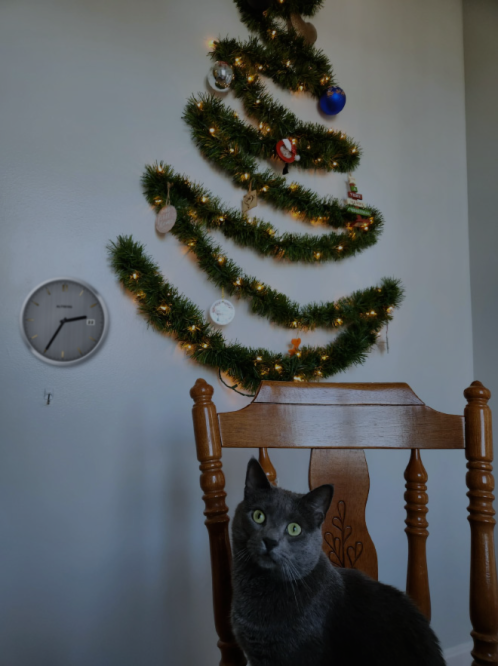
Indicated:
h=2 m=35
